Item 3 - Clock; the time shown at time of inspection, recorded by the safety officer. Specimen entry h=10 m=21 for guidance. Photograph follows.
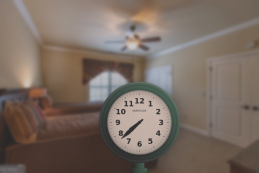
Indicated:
h=7 m=38
